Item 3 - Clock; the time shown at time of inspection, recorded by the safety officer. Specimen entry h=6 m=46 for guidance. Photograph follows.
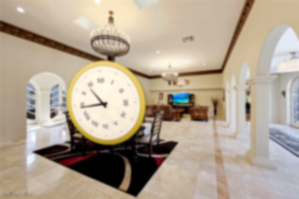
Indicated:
h=10 m=44
